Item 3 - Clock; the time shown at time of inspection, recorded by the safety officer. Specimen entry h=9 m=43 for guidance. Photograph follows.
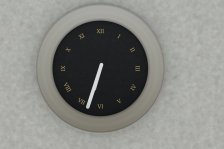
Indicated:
h=6 m=33
